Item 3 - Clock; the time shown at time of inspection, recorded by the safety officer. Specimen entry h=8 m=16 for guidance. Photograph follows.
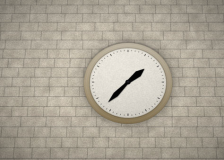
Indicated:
h=1 m=37
